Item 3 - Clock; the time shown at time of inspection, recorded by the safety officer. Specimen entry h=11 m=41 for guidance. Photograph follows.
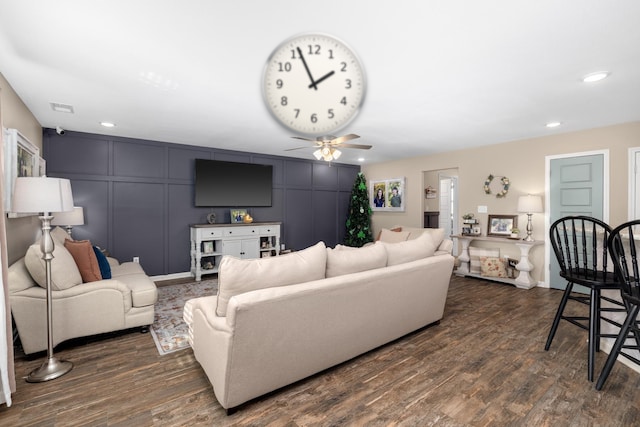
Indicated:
h=1 m=56
